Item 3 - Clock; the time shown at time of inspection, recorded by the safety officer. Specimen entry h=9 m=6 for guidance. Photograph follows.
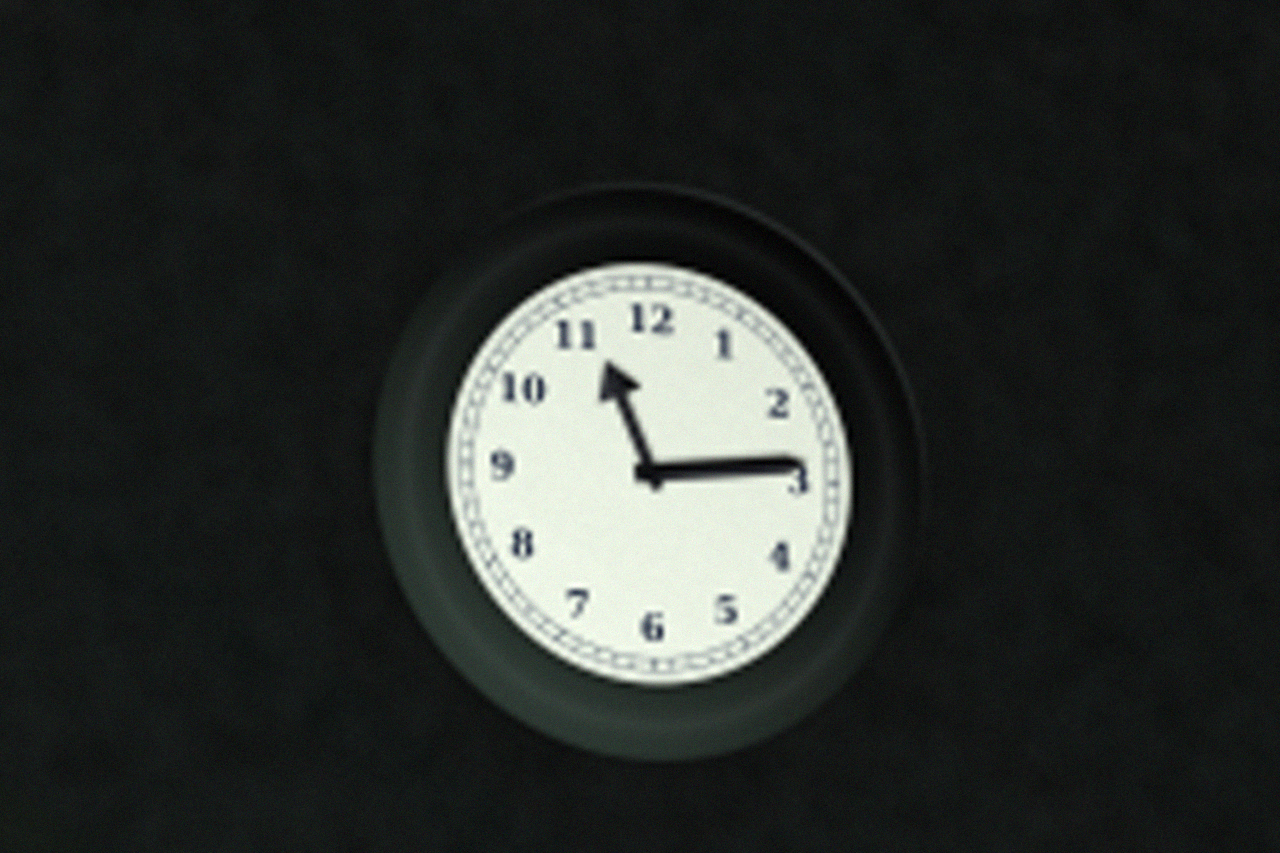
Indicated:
h=11 m=14
